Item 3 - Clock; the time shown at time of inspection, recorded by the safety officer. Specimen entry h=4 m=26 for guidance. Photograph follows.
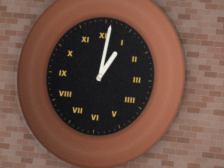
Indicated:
h=1 m=1
